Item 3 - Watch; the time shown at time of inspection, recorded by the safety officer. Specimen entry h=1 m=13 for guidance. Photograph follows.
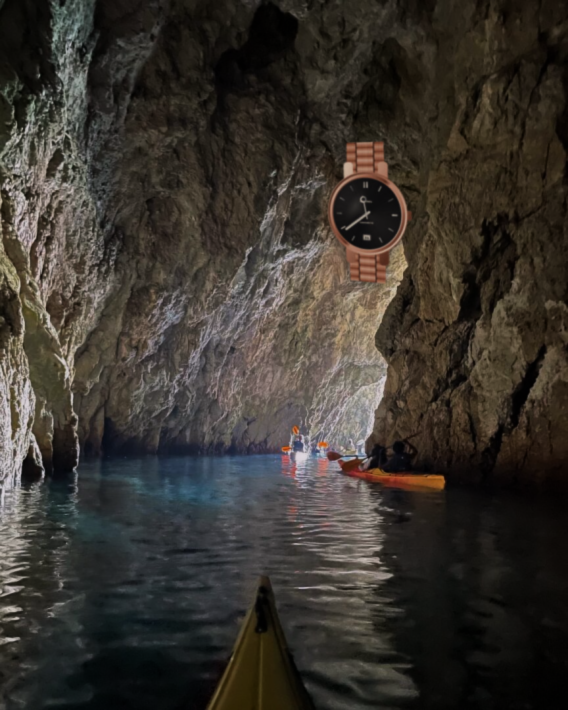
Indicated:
h=11 m=39
